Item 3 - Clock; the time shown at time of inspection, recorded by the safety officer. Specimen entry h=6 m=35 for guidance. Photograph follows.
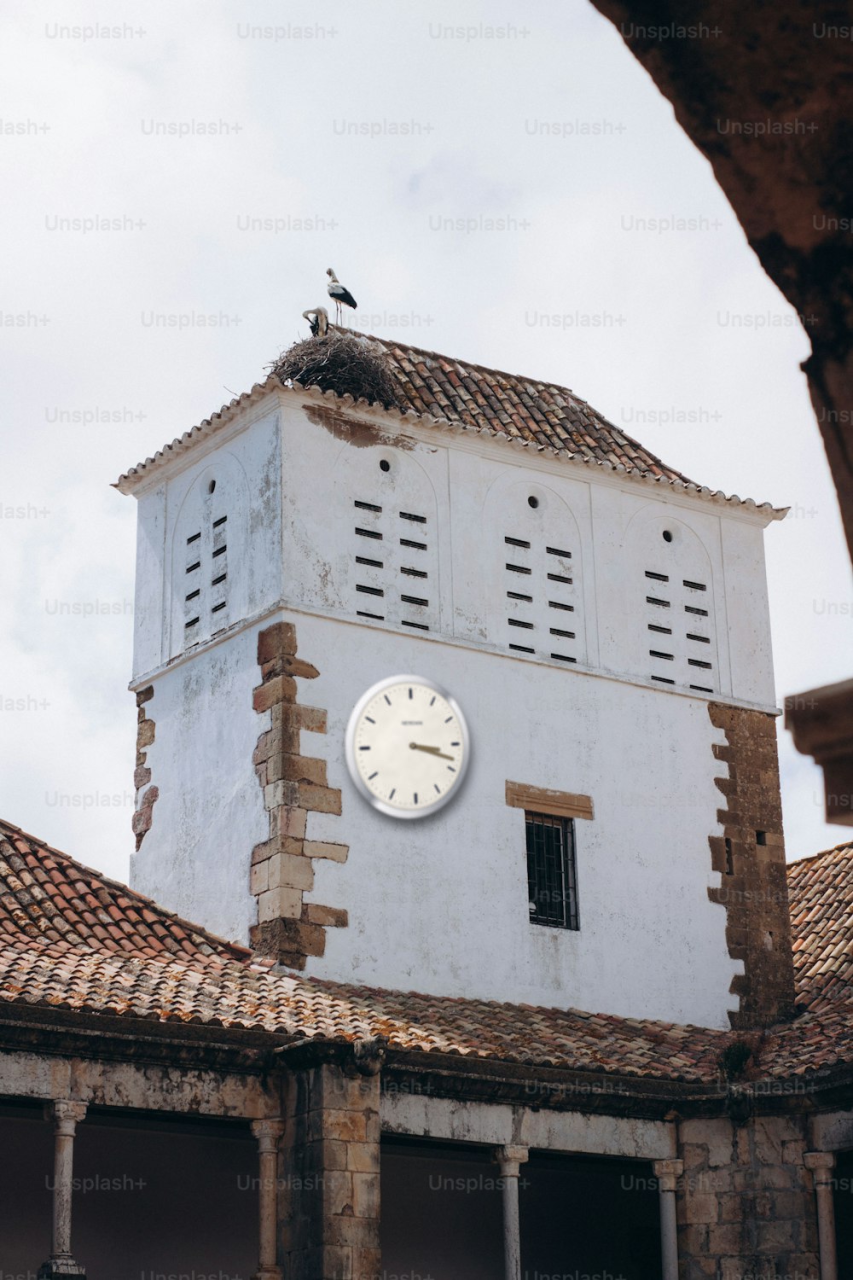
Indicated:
h=3 m=18
